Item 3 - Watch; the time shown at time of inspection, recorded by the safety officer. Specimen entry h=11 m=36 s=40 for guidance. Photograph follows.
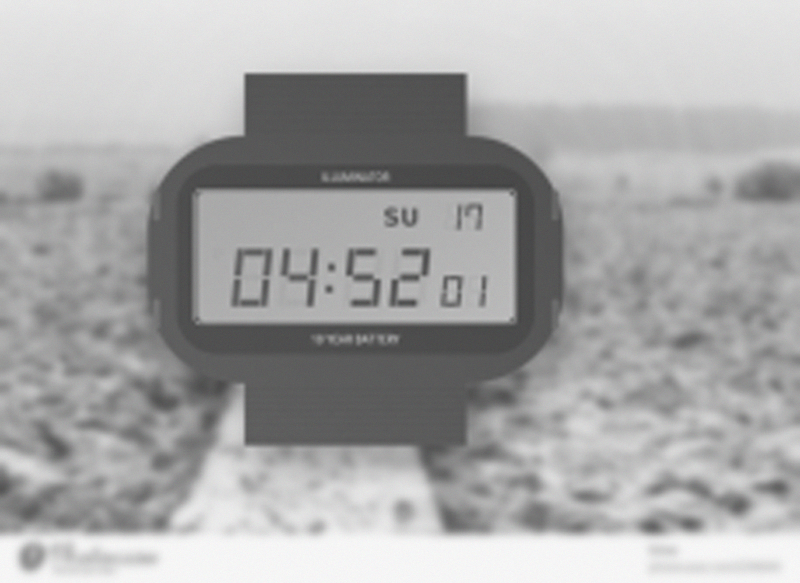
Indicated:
h=4 m=52 s=1
